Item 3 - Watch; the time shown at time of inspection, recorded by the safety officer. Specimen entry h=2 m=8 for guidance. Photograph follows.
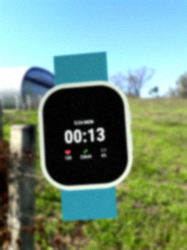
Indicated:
h=0 m=13
